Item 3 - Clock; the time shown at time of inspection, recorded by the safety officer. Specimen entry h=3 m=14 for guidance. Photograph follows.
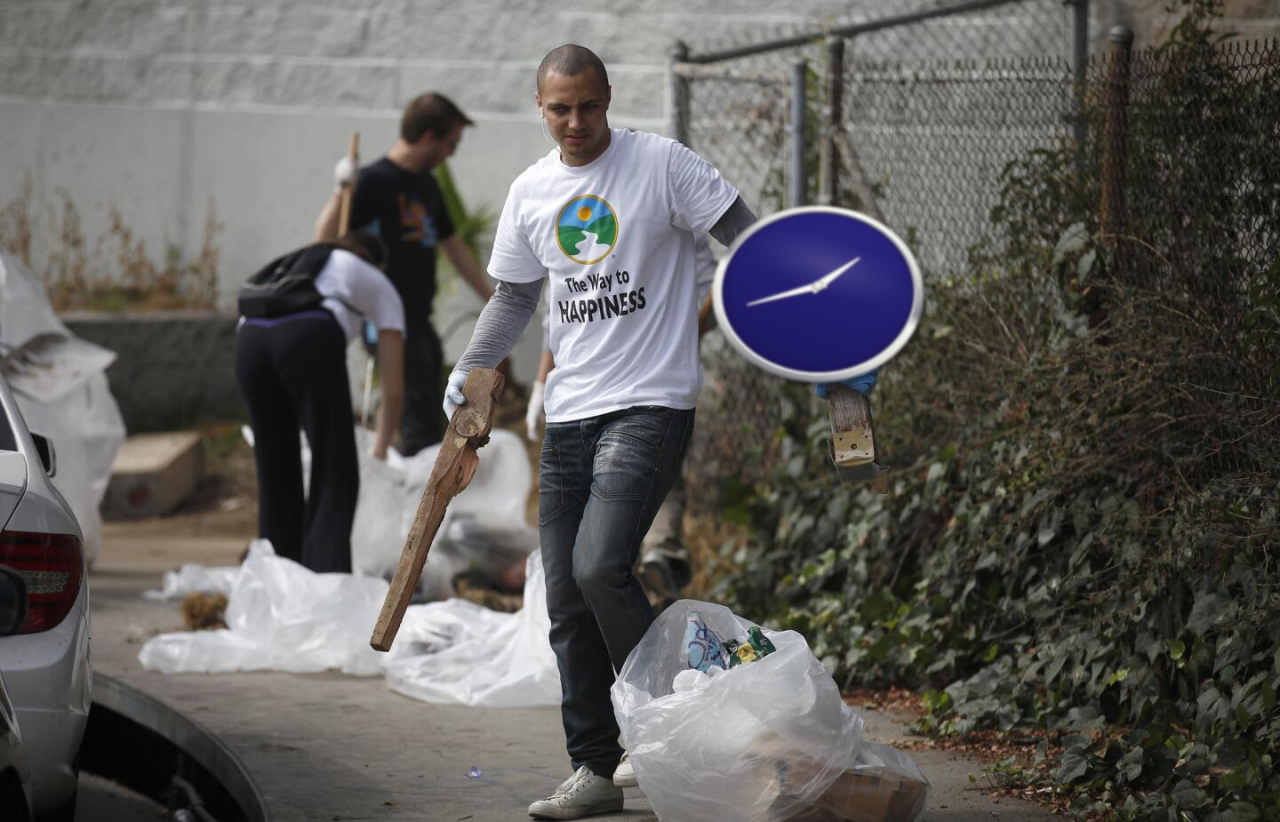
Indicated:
h=1 m=42
